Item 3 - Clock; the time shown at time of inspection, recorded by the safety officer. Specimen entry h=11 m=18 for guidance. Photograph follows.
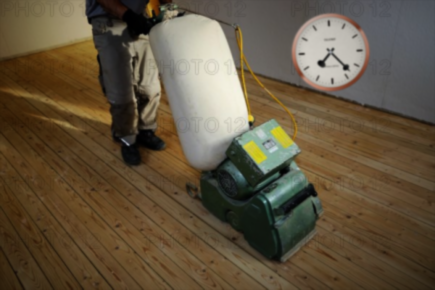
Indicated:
h=7 m=23
